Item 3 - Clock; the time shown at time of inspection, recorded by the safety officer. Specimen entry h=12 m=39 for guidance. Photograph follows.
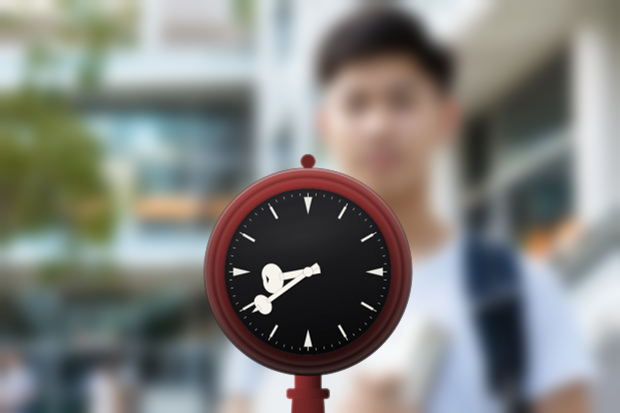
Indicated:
h=8 m=39
